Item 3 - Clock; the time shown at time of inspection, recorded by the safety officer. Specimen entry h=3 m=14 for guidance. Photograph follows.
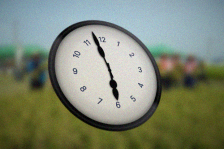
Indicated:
h=5 m=58
